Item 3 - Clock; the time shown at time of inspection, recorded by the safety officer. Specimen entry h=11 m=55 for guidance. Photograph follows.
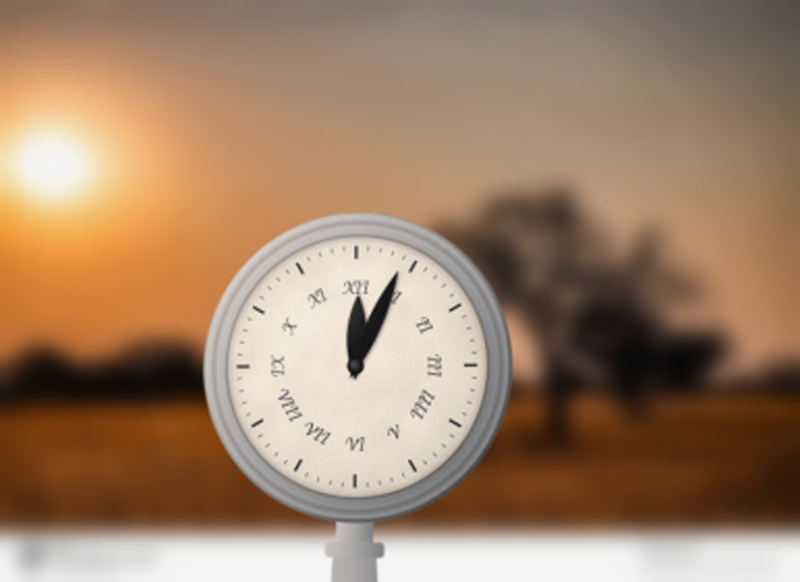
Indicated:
h=12 m=4
